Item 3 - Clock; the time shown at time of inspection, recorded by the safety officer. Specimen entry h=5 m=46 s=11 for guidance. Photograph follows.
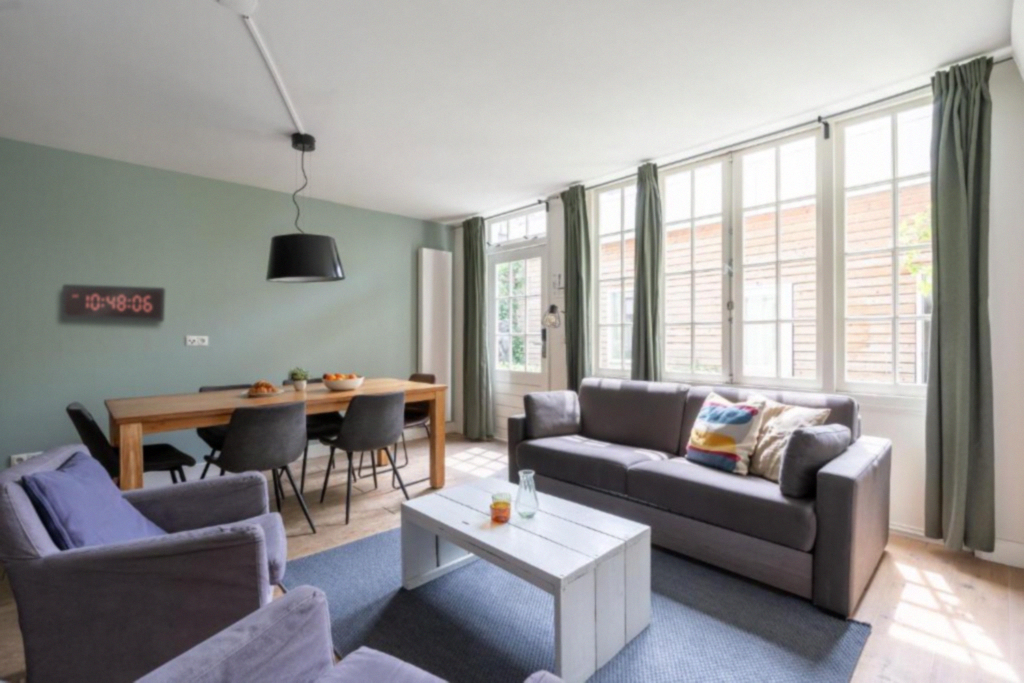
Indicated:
h=10 m=48 s=6
